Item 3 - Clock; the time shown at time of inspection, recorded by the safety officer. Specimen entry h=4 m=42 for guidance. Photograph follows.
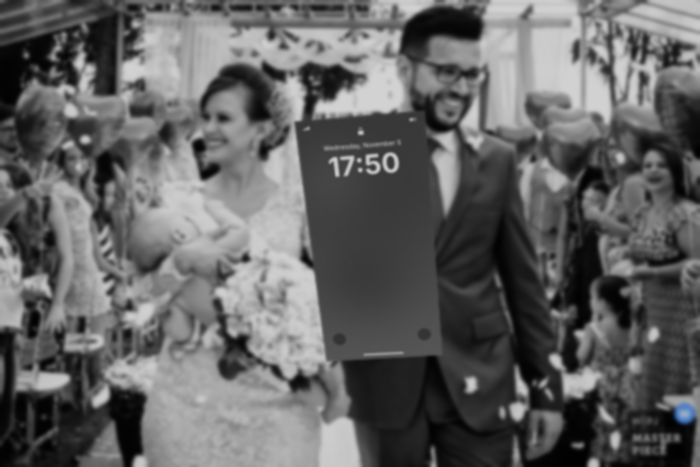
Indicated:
h=17 m=50
